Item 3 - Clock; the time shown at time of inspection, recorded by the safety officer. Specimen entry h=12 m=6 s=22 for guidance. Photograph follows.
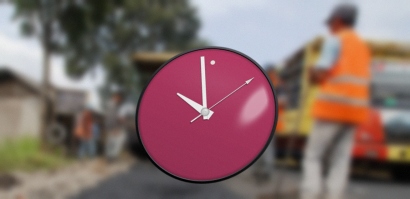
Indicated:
h=9 m=58 s=8
